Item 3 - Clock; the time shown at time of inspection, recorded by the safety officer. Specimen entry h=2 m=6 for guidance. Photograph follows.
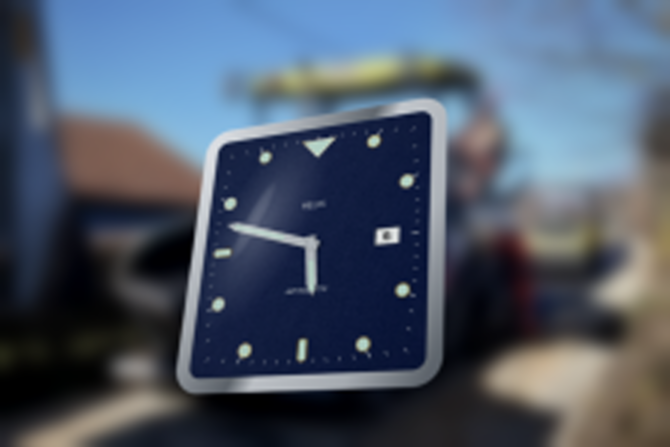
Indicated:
h=5 m=48
